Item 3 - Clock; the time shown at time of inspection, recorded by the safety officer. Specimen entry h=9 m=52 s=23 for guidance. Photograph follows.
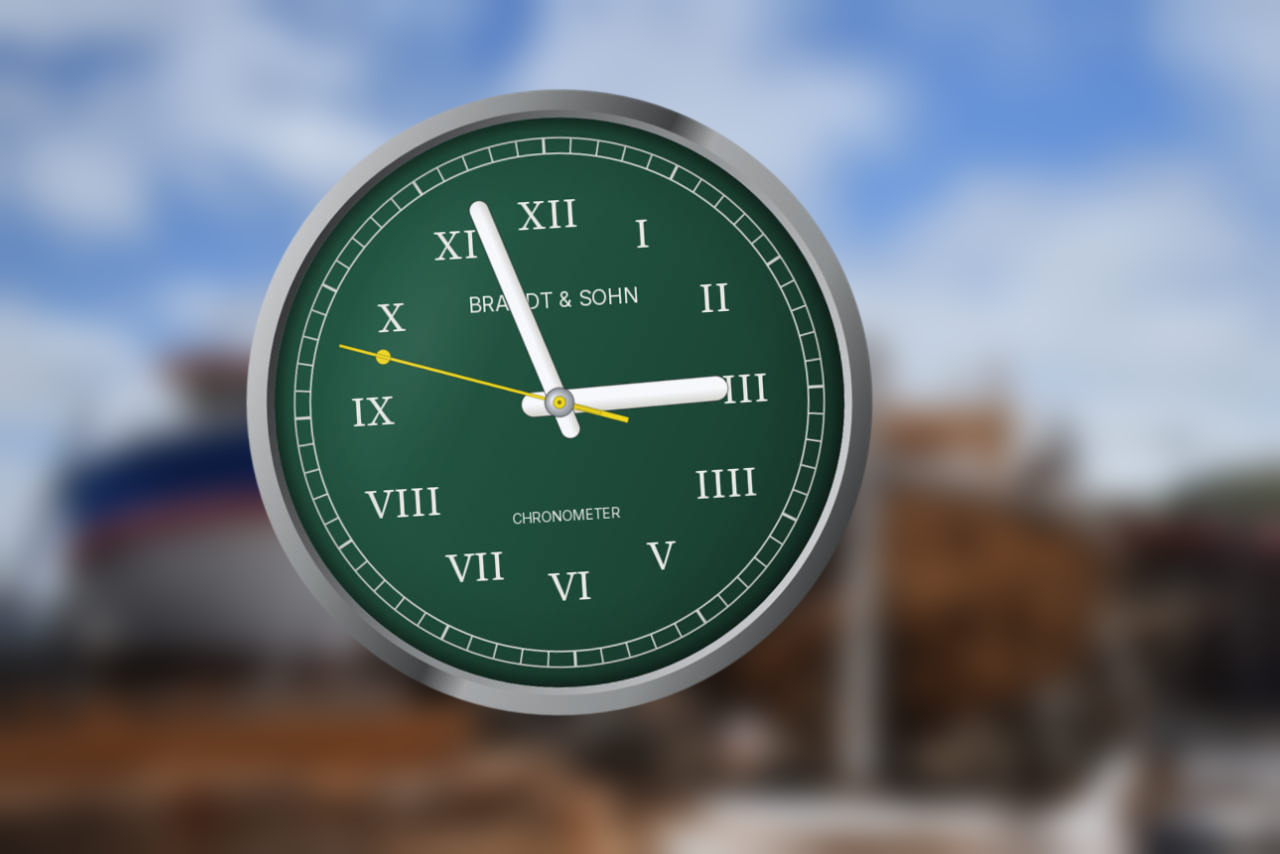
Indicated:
h=2 m=56 s=48
